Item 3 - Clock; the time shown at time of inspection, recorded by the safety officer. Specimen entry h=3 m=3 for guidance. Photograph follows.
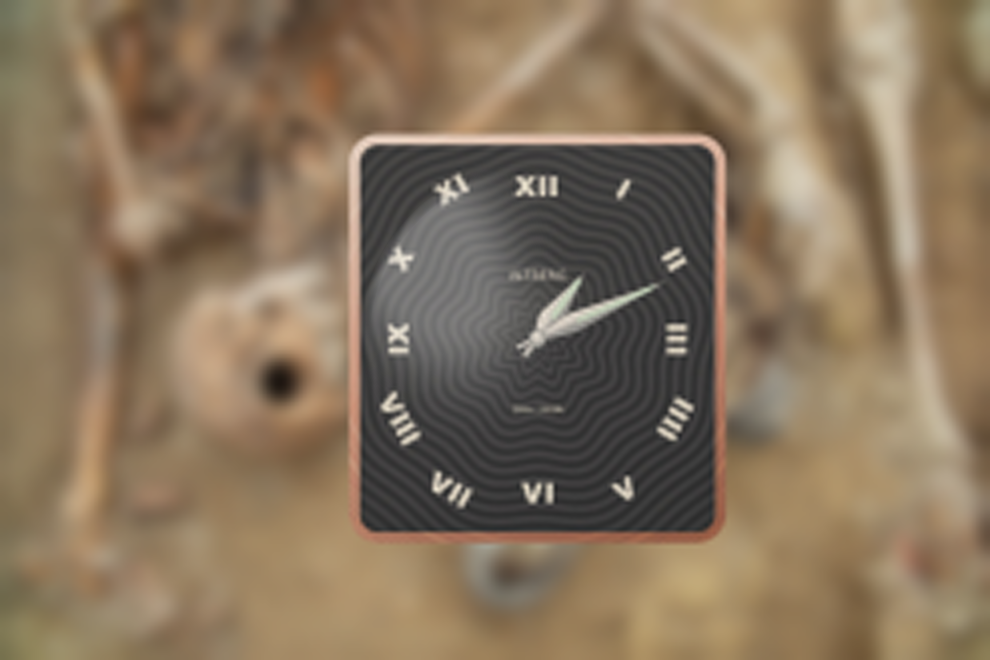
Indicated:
h=1 m=11
